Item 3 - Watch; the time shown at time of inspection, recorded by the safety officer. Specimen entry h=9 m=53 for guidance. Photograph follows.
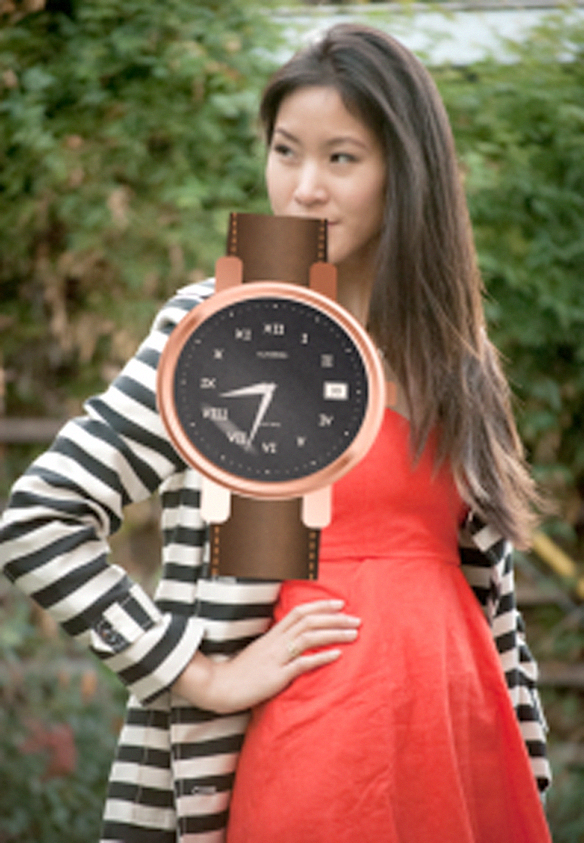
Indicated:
h=8 m=33
